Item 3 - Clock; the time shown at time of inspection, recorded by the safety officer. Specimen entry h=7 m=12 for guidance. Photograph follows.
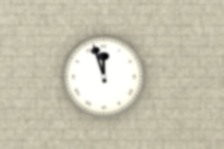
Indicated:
h=11 m=57
